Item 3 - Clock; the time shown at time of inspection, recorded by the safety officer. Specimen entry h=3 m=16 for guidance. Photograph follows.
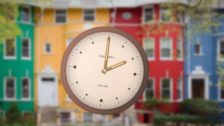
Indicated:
h=2 m=0
